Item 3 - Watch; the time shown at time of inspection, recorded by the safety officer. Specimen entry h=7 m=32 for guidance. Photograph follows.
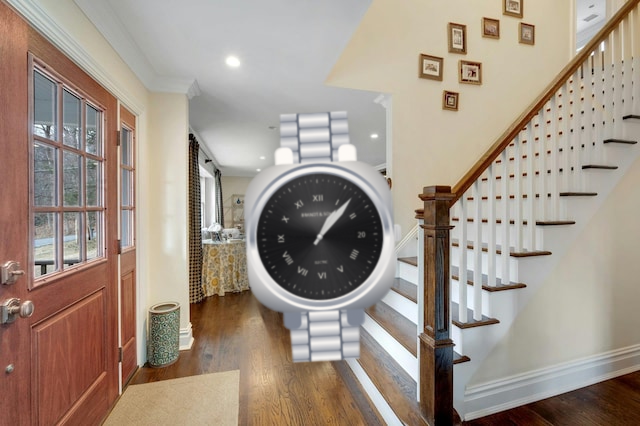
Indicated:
h=1 m=7
